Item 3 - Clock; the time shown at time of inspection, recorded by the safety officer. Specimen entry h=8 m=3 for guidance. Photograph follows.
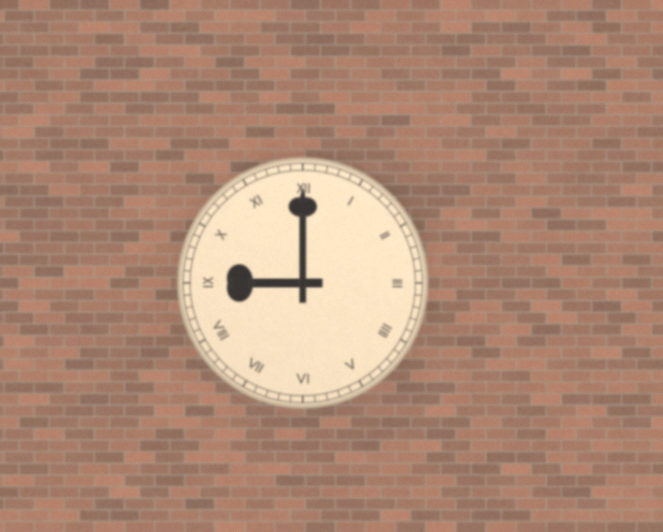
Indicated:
h=9 m=0
